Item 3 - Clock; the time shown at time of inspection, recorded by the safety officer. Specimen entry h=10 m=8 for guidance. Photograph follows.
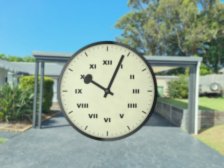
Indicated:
h=10 m=4
